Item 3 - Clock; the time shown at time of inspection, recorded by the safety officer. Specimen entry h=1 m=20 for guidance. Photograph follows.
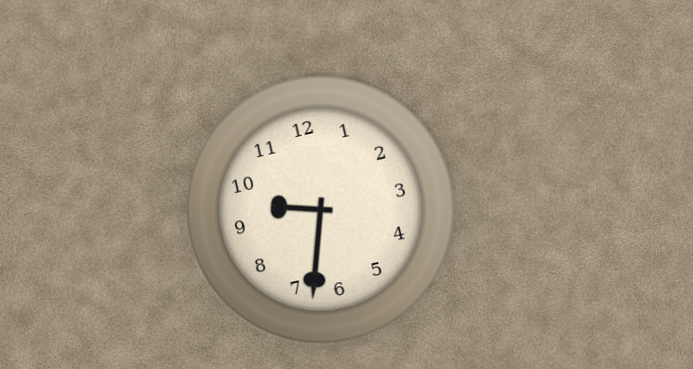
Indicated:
h=9 m=33
